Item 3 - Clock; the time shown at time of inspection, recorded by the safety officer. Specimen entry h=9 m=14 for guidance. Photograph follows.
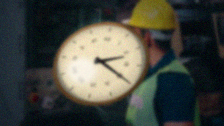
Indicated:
h=2 m=20
